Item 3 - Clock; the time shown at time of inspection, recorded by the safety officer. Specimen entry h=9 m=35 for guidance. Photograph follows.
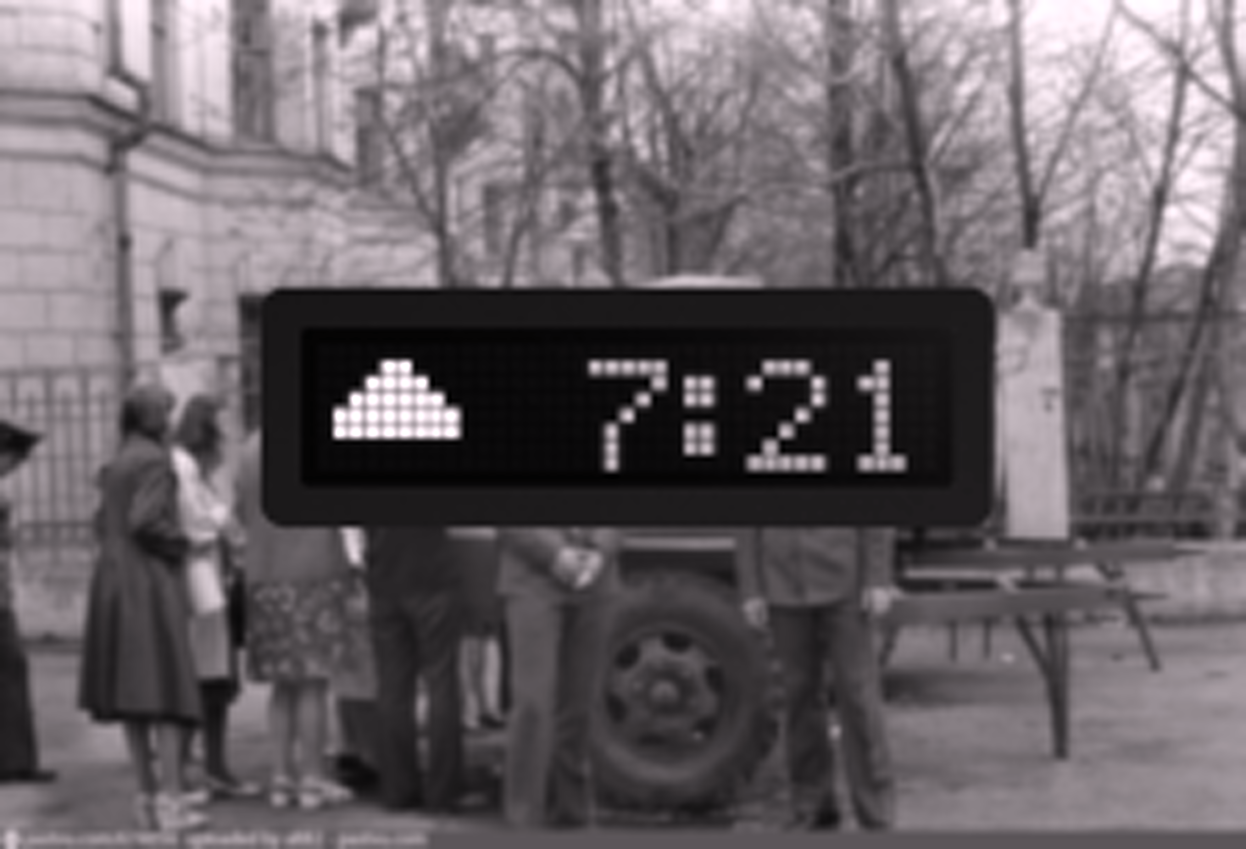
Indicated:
h=7 m=21
